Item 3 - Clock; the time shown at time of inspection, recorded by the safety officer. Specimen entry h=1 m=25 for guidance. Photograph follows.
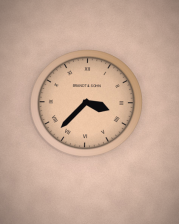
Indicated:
h=3 m=37
